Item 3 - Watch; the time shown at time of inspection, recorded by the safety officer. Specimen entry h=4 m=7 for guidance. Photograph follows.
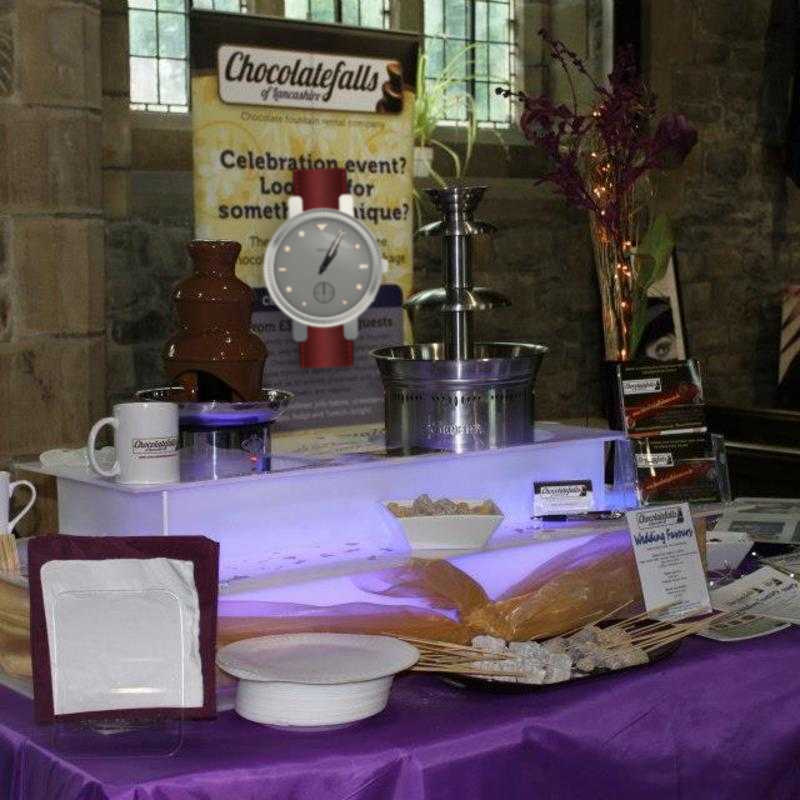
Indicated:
h=1 m=5
